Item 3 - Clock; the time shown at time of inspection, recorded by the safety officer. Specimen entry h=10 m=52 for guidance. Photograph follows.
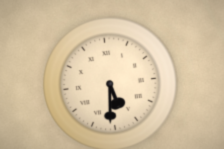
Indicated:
h=5 m=31
